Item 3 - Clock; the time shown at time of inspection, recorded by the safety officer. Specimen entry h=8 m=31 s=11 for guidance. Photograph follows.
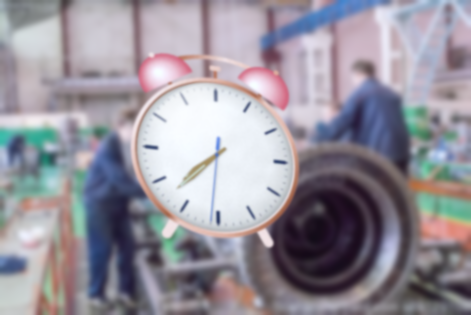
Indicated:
h=7 m=37 s=31
